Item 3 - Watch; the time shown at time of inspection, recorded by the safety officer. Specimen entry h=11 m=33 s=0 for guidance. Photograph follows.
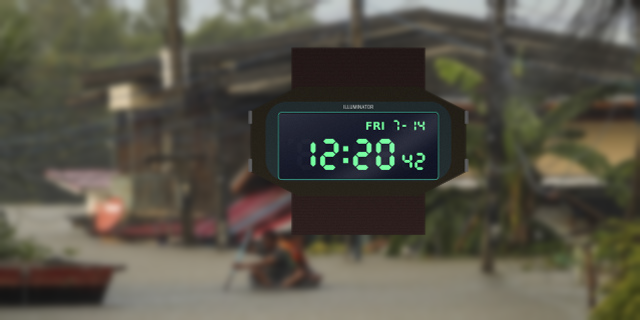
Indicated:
h=12 m=20 s=42
